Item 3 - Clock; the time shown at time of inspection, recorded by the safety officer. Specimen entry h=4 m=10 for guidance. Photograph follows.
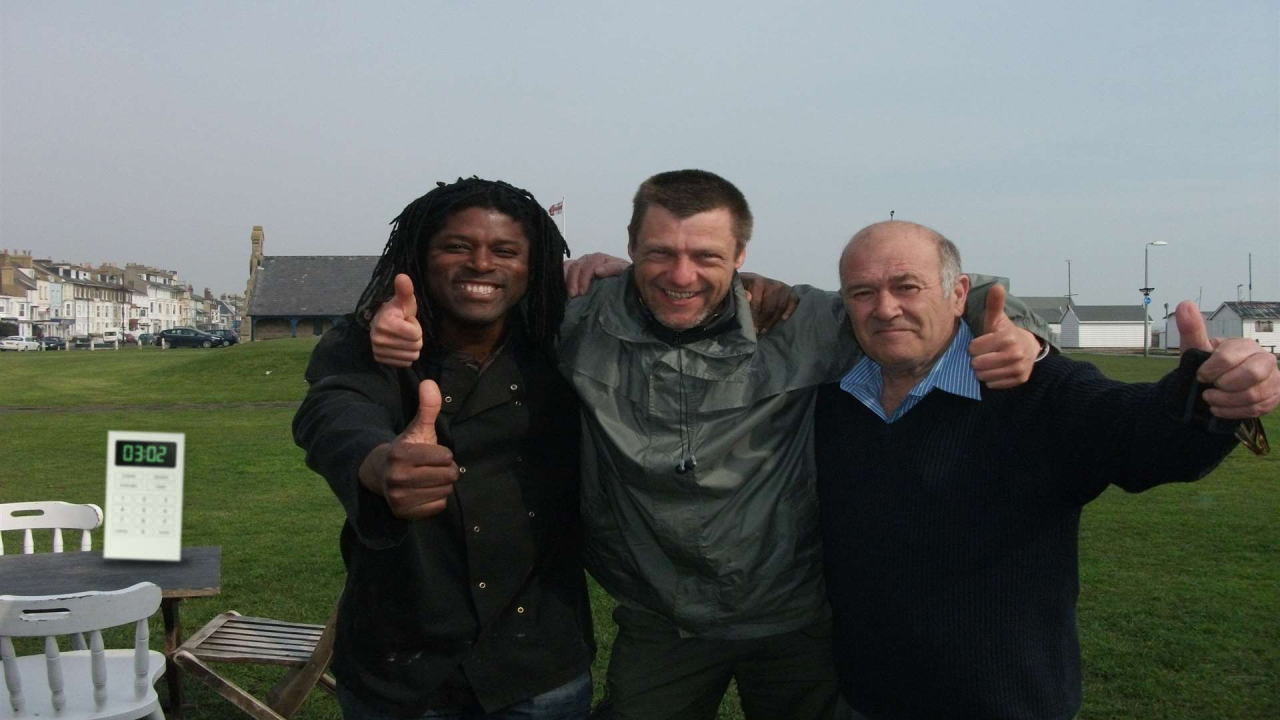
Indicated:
h=3 m=2
